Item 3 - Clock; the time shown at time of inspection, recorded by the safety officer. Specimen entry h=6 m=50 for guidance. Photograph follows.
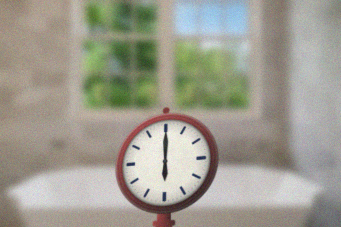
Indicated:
h=6 m=0
